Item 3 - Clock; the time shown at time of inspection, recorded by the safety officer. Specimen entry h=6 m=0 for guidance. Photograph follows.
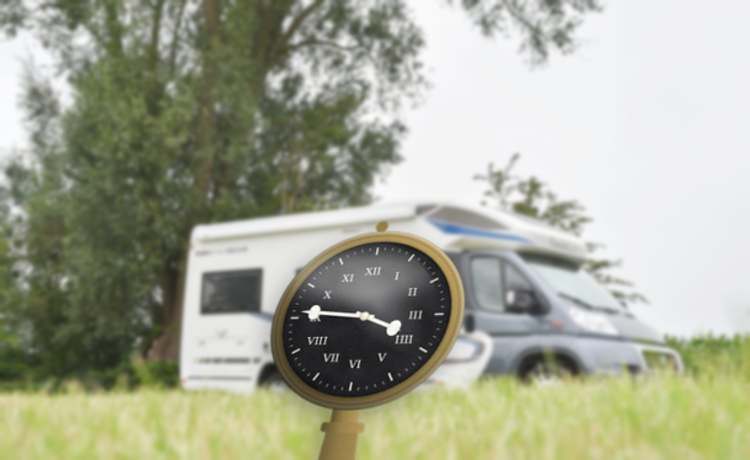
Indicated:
h=3 m=46
